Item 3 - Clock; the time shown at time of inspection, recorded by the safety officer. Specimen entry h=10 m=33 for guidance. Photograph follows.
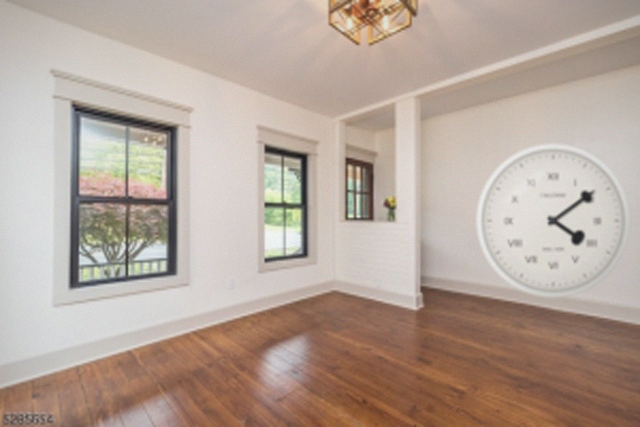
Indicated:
h=4 m=9
